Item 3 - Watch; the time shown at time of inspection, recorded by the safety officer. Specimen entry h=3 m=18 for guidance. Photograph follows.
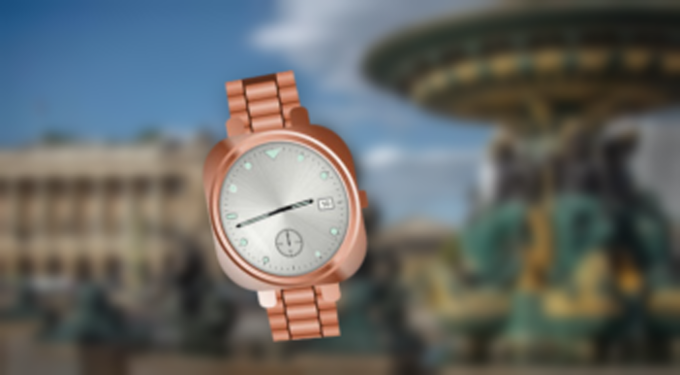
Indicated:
h=2 m=43
